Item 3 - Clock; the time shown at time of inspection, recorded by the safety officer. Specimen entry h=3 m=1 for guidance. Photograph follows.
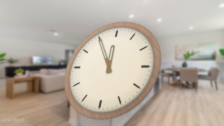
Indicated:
h=11 m=55
